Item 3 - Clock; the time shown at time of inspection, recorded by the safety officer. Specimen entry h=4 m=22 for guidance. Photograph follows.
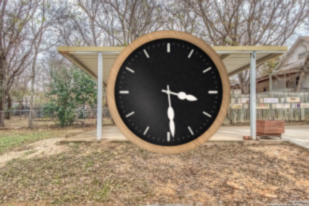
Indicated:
h=3 m=29
